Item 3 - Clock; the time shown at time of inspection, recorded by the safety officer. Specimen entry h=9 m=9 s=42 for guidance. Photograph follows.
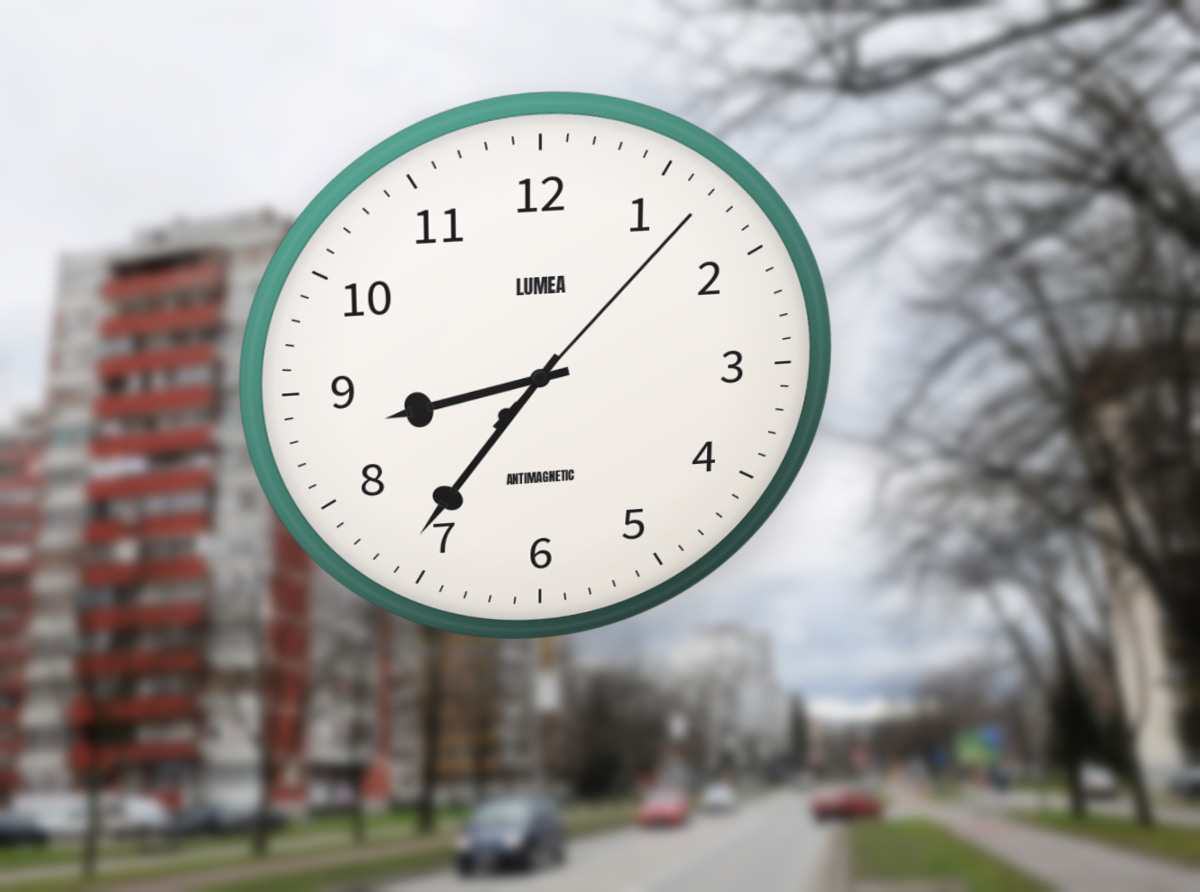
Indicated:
h=8 m=36 s=7
